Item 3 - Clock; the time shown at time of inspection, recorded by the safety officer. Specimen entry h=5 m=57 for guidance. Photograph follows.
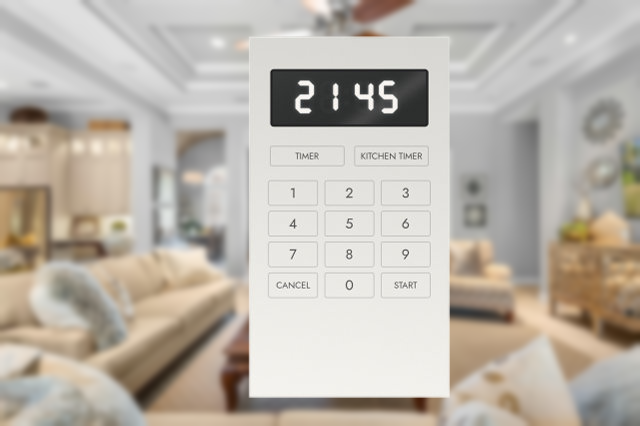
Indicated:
h=21 m=45
